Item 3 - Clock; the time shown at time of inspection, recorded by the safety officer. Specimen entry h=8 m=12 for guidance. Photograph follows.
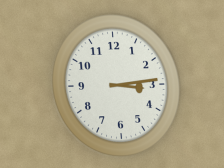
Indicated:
h=3 m=14
